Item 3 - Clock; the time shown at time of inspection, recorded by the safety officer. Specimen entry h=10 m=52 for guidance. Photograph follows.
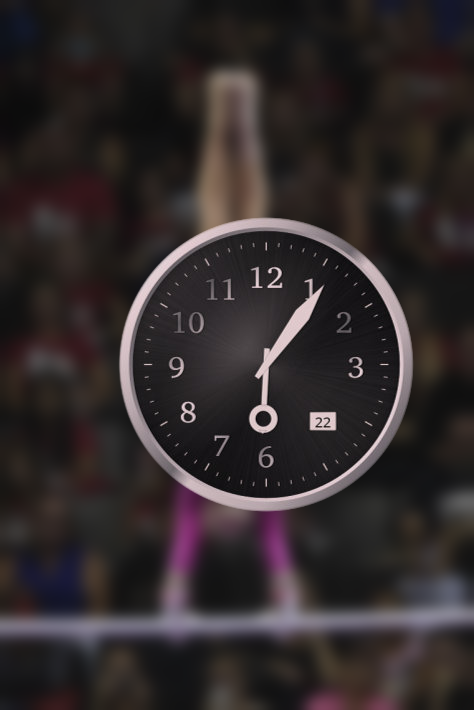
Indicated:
h=6 m=6
